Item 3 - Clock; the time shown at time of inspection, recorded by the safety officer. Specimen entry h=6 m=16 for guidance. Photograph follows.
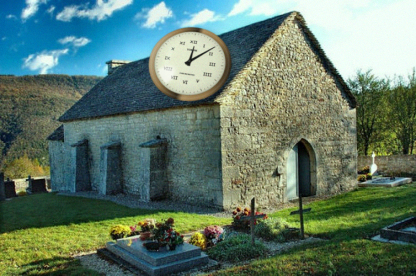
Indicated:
h=12 m=8
